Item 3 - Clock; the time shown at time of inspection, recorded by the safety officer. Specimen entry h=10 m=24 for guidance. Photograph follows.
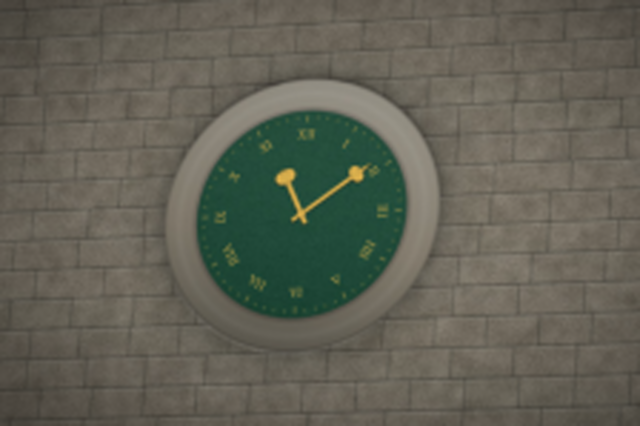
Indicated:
h=11 m=9
